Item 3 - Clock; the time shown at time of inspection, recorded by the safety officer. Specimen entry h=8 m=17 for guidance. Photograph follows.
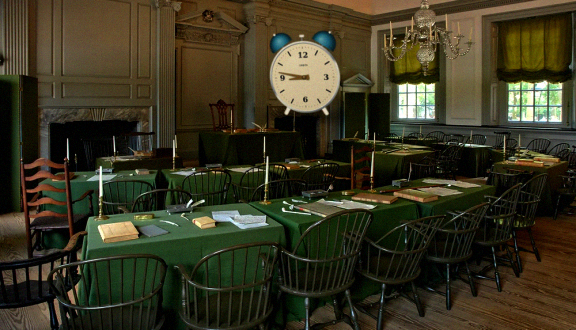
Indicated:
h=8 m=47
